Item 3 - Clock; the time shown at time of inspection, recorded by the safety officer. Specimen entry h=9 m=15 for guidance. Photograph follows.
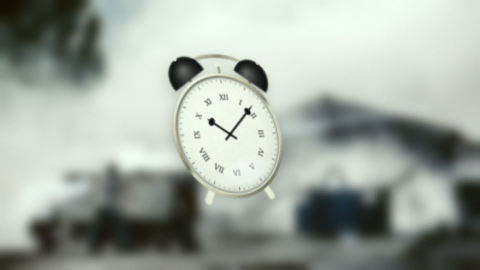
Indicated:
h=10 m=8
